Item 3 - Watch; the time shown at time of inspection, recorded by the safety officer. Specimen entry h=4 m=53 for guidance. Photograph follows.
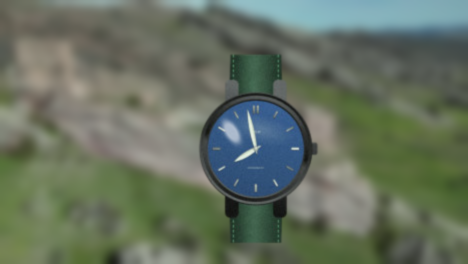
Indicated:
h=7 m=58
